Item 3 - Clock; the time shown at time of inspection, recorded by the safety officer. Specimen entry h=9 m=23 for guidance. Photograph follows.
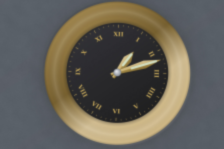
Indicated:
h=1 m=12
